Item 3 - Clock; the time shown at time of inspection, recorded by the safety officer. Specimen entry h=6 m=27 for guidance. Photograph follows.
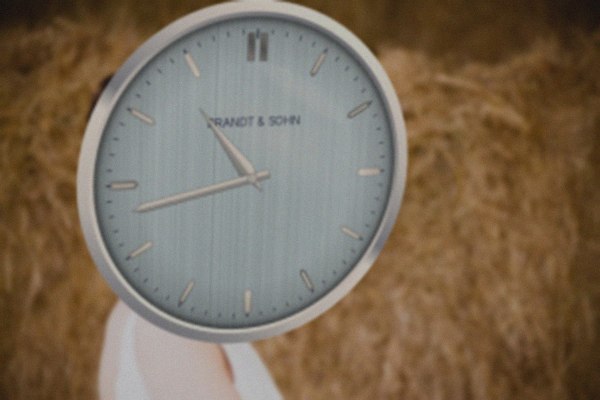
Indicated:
h=10 m=43
